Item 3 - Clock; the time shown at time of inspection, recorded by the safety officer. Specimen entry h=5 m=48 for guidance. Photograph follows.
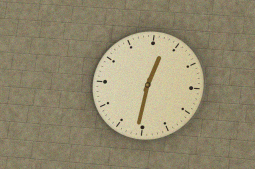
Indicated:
h=12 m=31
